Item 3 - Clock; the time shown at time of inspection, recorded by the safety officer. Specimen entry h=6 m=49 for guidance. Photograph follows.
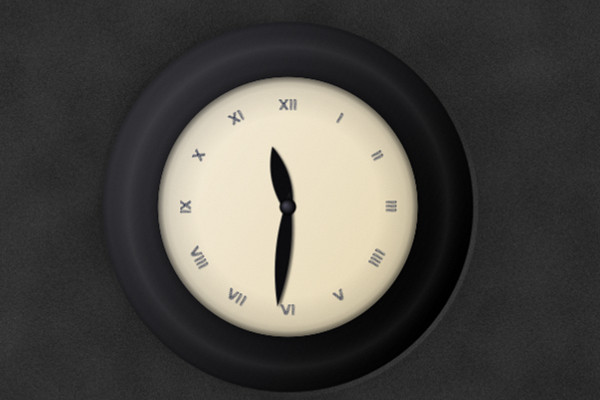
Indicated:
h=11 m=31
